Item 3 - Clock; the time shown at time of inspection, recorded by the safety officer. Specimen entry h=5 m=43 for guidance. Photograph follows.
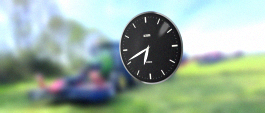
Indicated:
h=6 m=41
